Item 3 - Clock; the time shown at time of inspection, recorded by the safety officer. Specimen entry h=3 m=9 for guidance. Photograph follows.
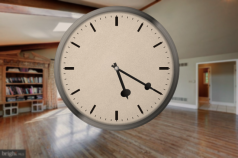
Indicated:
h=5 m=20
